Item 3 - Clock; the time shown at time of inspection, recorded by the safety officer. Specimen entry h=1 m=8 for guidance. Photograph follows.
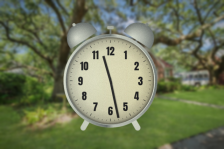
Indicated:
h=11 m=28
